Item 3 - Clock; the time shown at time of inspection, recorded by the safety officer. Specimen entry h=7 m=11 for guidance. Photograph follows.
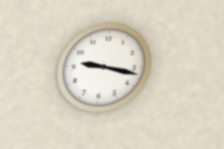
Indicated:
h=9 m=17
